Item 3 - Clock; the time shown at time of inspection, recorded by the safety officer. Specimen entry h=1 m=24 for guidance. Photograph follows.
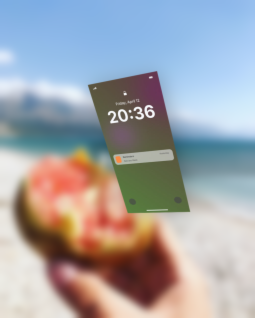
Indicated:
h=20 m=36
